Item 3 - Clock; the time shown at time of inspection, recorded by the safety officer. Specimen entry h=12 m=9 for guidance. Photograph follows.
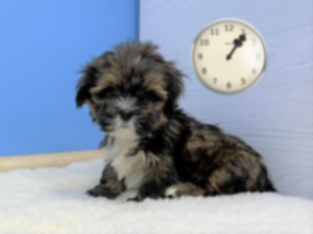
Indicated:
h=1 m=6
